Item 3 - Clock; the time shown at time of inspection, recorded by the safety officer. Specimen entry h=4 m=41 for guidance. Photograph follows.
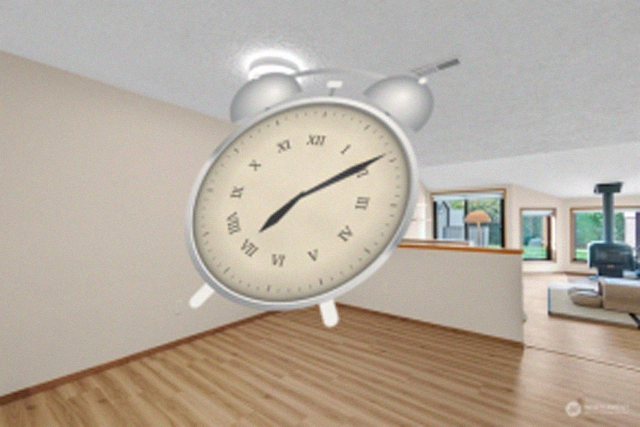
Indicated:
h=7 m=9
